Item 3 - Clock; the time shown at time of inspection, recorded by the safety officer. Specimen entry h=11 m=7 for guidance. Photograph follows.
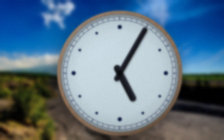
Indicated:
h=5 m=5
